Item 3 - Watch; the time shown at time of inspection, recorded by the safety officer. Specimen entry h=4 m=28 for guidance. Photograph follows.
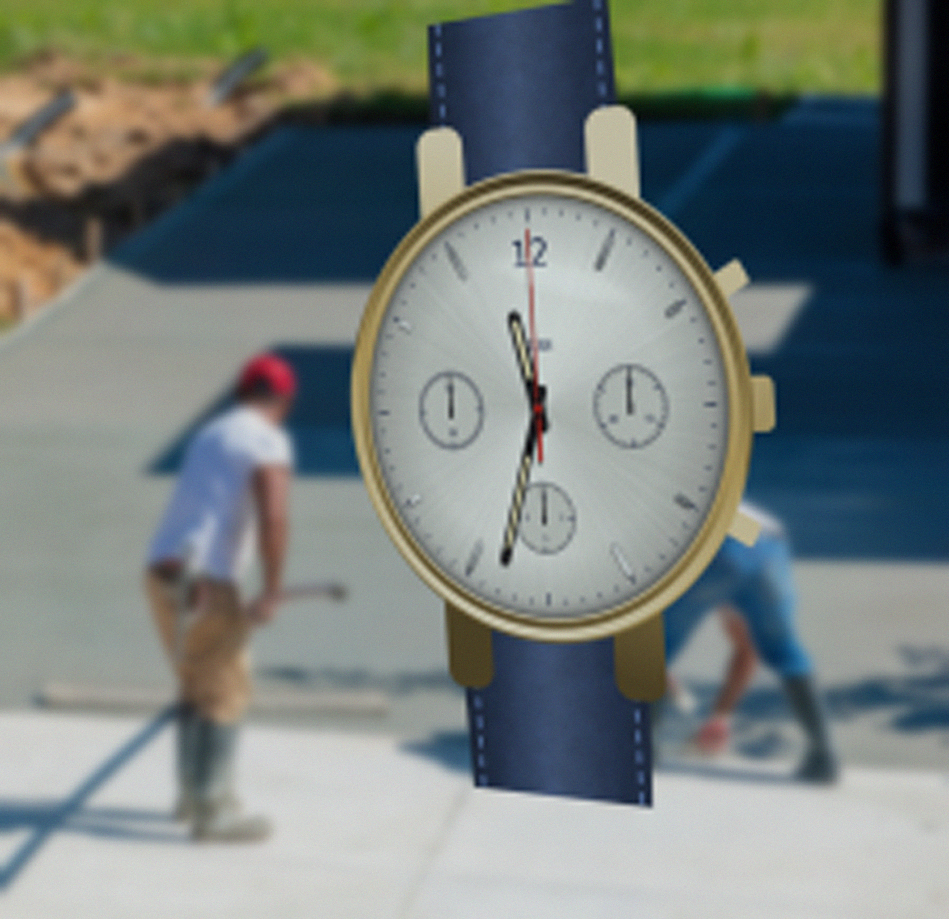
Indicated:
h=11 m=33
